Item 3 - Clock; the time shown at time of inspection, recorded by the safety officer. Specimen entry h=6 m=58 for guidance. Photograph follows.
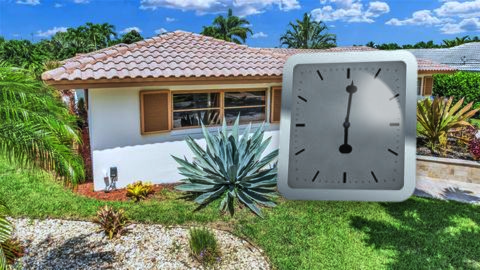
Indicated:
h=6 m=1
